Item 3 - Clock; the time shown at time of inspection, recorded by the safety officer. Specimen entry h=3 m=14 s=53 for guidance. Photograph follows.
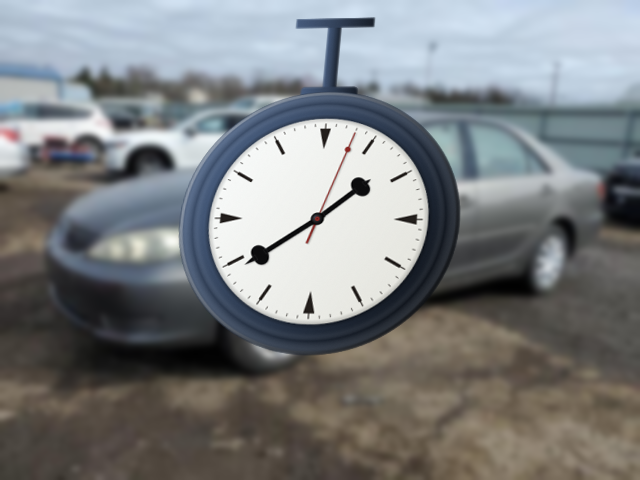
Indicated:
h=1 m=39 s=3
